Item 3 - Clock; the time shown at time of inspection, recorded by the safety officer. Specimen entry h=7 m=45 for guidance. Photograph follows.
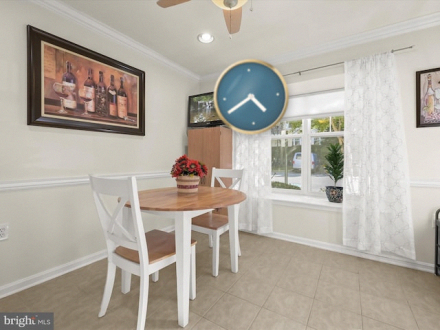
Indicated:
h=4 m=40
